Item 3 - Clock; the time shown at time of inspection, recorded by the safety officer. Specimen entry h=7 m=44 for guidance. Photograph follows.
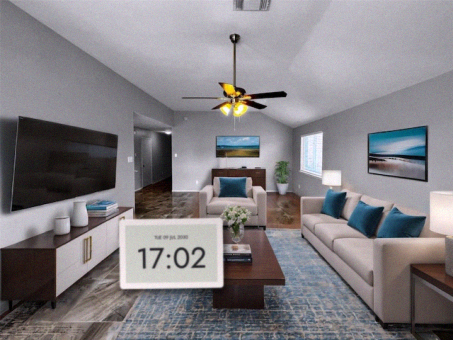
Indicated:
h=17 m=2
